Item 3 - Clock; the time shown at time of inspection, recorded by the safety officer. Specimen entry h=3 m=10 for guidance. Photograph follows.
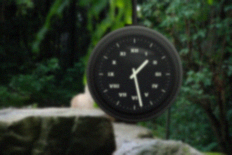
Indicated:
h=1 m=28
